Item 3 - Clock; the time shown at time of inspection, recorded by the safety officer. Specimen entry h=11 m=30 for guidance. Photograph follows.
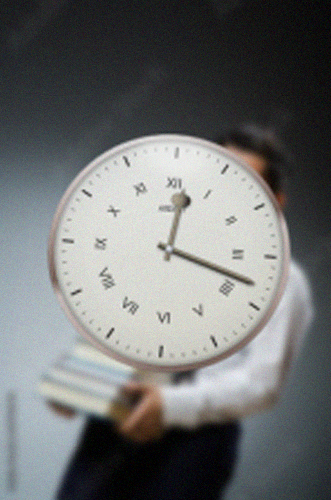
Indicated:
h=12 m=18
